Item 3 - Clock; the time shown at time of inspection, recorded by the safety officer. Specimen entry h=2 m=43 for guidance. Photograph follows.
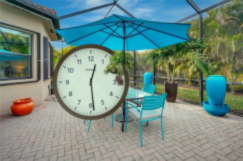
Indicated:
h=12 m=29
